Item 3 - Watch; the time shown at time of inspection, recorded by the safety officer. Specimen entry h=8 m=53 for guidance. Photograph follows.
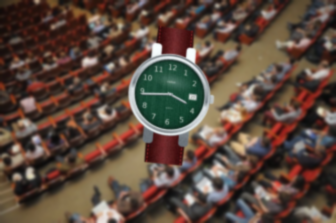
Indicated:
h=3 m=44
